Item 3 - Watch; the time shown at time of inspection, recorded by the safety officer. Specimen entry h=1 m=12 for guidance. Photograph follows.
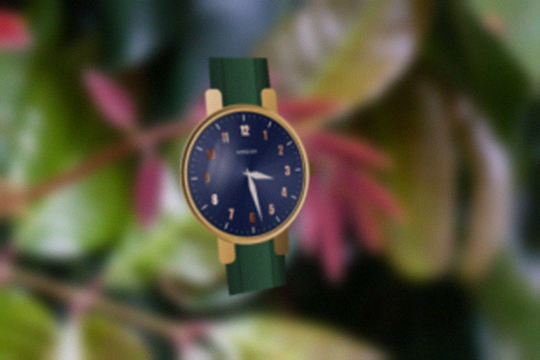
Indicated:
h=3 m=28
